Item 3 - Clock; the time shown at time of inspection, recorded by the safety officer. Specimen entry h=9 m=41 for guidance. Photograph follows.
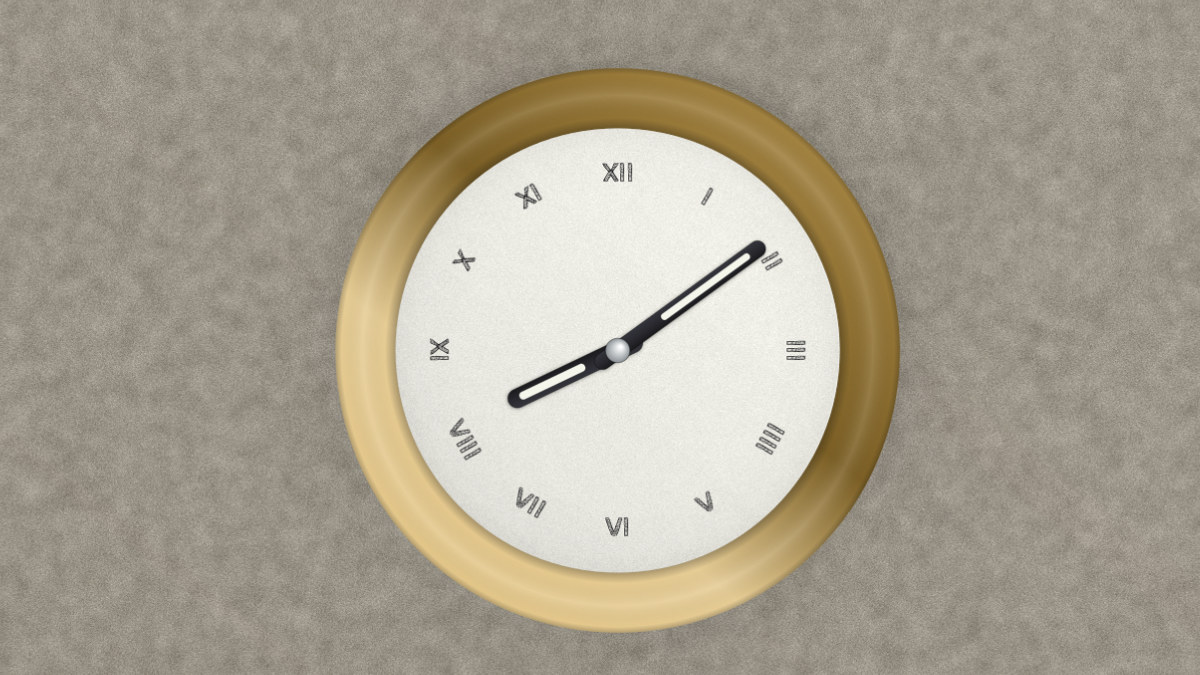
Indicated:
h=8 m=9
